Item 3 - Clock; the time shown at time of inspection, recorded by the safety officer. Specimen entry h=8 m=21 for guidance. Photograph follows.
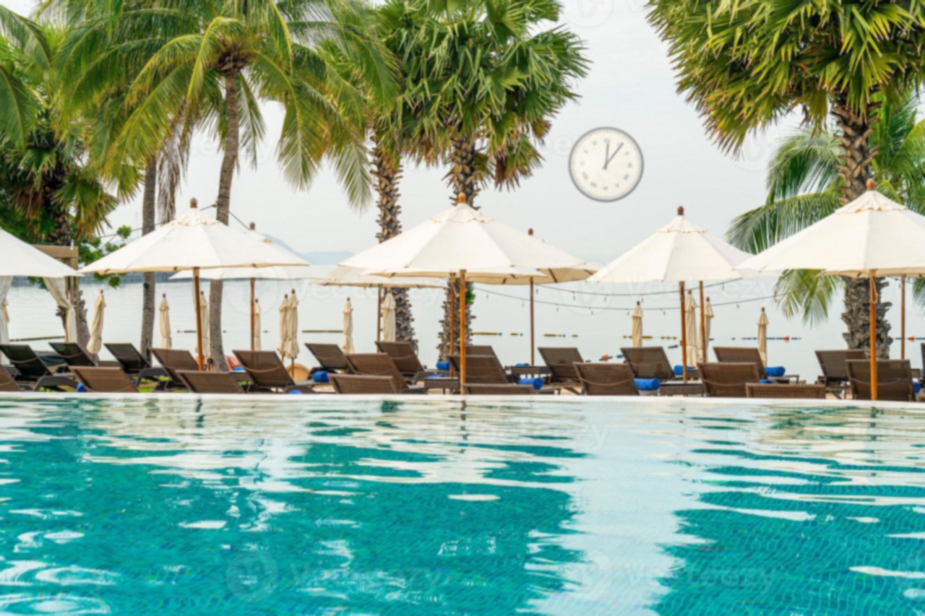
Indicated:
h=12 m=6
